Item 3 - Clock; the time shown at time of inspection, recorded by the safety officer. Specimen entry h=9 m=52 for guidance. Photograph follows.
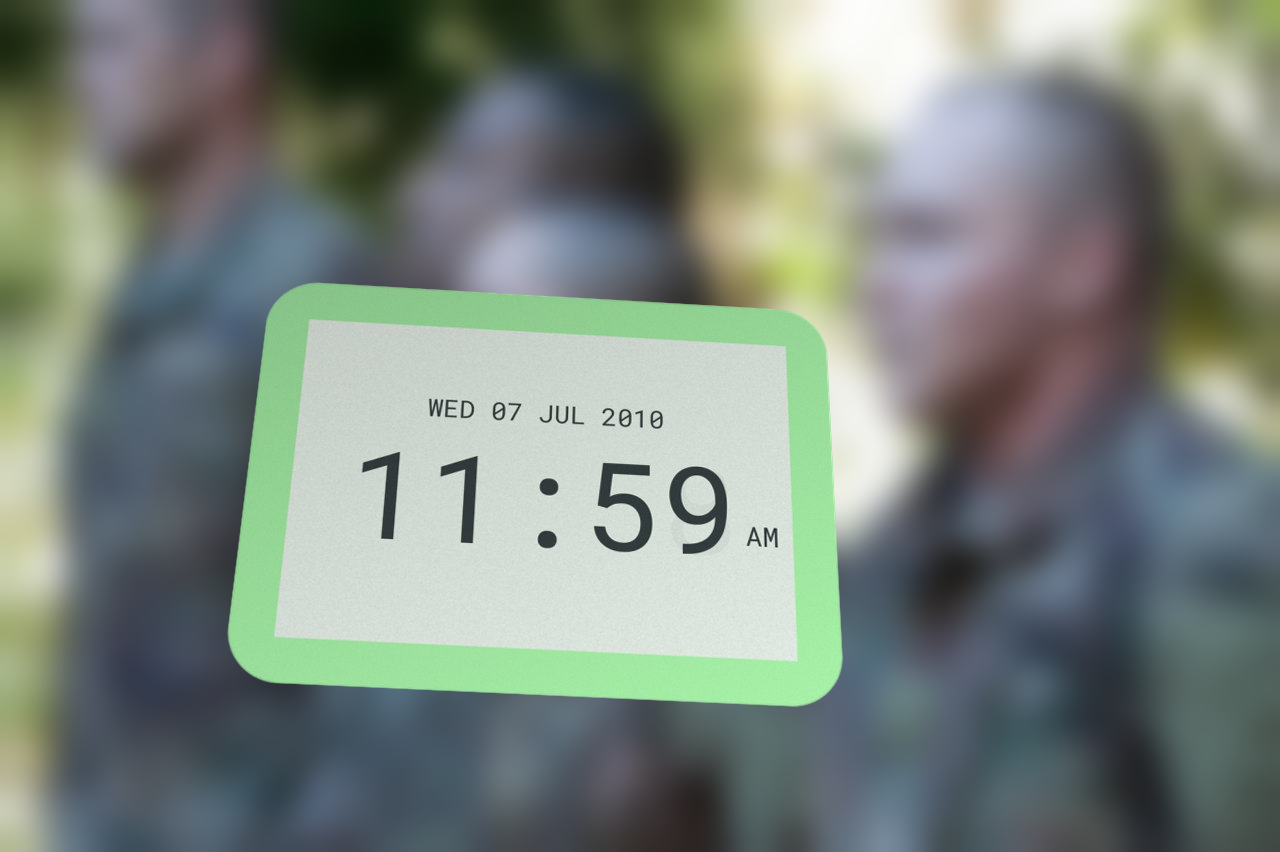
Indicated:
h=11 m=59
